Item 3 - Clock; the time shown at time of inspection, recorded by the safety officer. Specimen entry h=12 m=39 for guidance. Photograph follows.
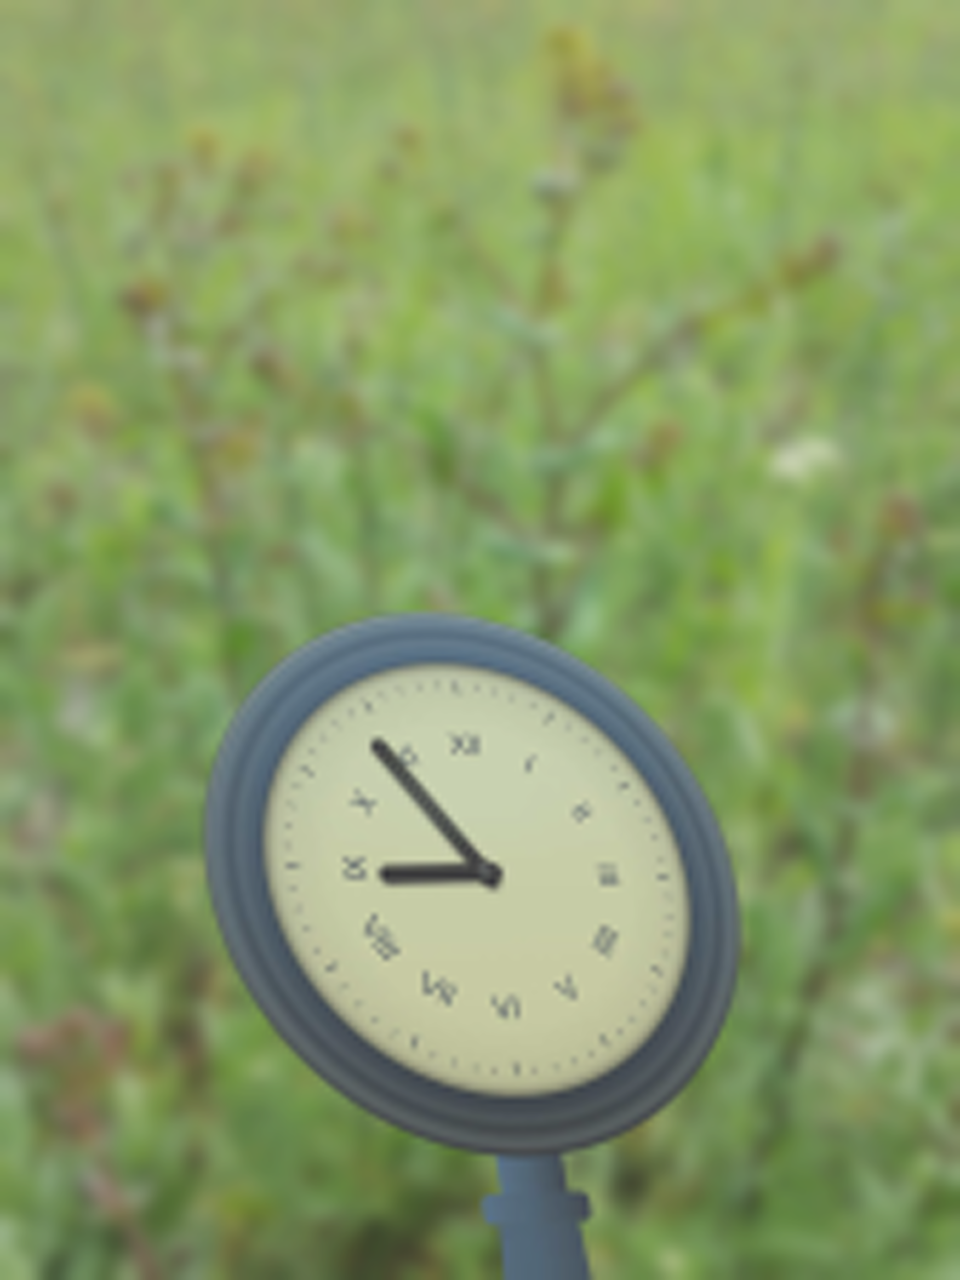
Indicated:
h=8 m=54
